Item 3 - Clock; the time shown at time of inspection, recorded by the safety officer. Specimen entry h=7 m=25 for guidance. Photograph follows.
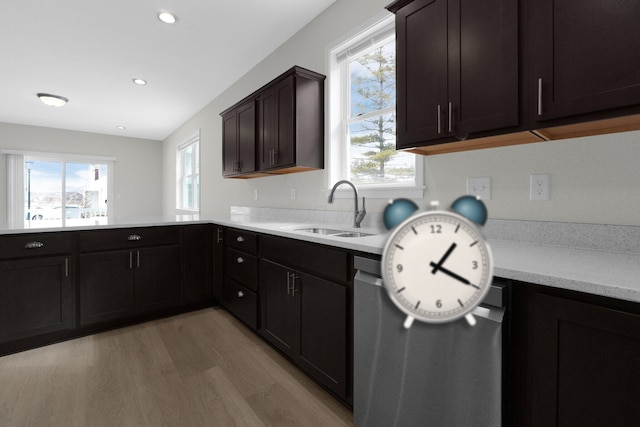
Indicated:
h=1 m=20
